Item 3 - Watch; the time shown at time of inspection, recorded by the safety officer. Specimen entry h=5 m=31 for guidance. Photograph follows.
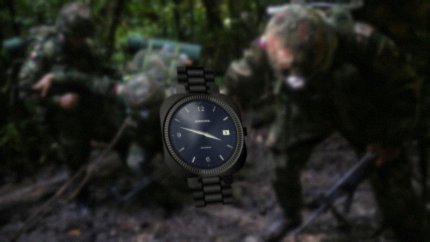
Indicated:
h=3 m=48
